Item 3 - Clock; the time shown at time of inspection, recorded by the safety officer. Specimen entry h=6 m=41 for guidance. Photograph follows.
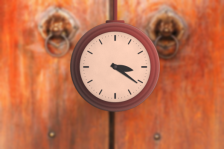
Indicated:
h=3 m=21
